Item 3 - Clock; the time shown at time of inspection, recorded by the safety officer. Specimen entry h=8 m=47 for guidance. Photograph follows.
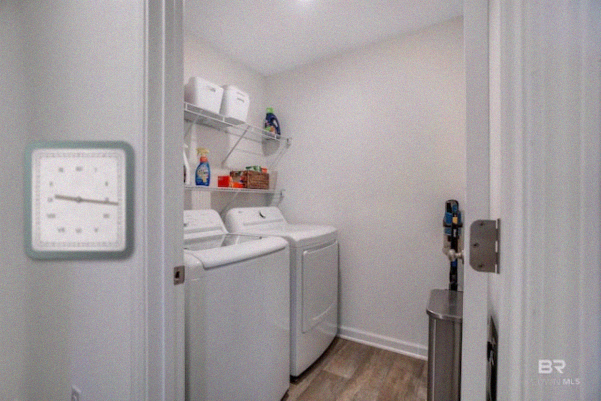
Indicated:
h=9 m=16
